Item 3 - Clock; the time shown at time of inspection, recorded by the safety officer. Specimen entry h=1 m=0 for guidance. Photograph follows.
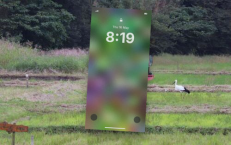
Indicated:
h=8 m=19
